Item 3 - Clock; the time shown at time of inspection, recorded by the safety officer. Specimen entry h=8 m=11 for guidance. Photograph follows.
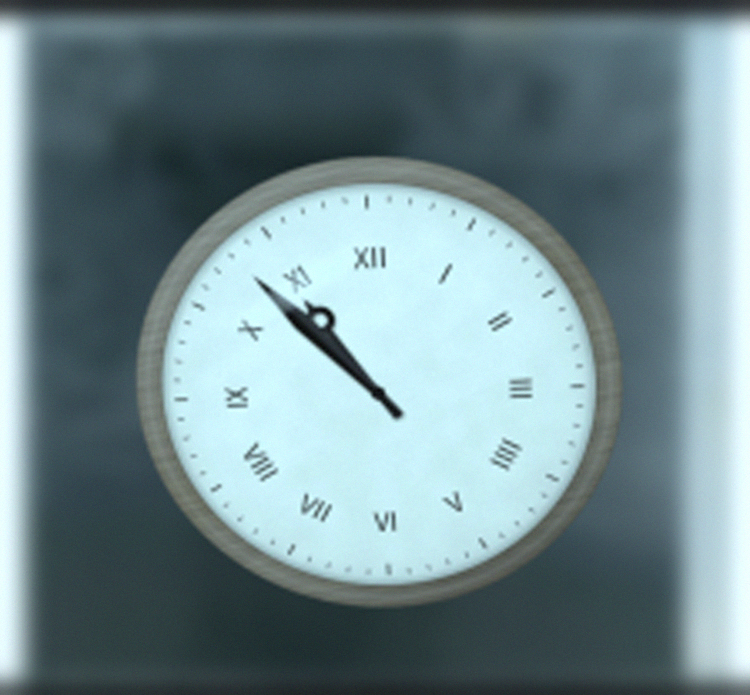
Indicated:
h=10 m=53
